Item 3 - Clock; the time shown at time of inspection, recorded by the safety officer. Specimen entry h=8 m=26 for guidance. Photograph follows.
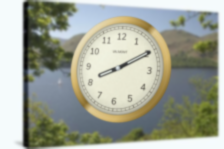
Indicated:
h=8 m=10
